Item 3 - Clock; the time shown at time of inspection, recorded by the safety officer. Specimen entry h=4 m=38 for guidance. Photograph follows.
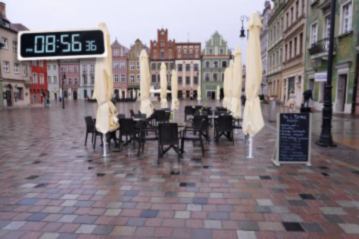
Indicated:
h=8 m=56
